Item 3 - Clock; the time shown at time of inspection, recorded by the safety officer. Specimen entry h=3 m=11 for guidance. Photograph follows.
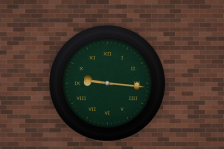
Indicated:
h=9 m=16
